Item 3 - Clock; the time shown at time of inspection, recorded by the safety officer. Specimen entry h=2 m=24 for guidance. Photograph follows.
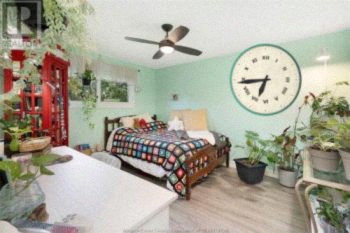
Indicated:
h=6 m=44
